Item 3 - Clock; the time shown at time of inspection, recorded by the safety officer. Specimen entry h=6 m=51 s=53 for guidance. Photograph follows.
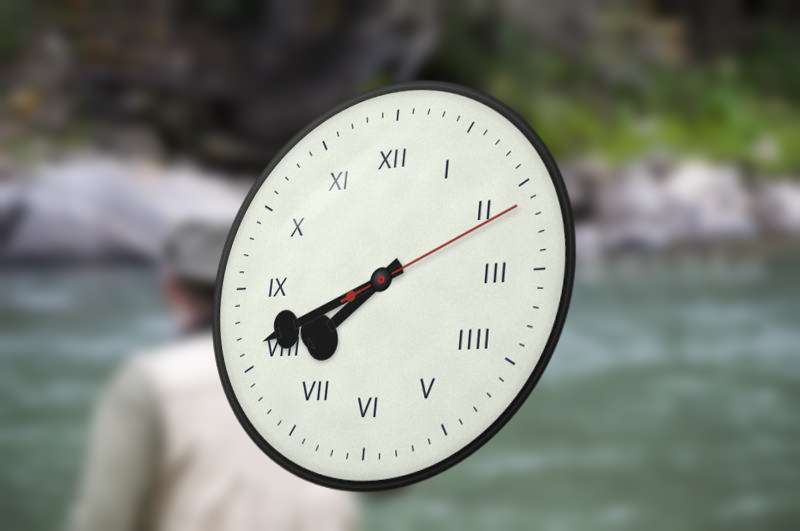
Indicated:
h=7 m=41 s=11
